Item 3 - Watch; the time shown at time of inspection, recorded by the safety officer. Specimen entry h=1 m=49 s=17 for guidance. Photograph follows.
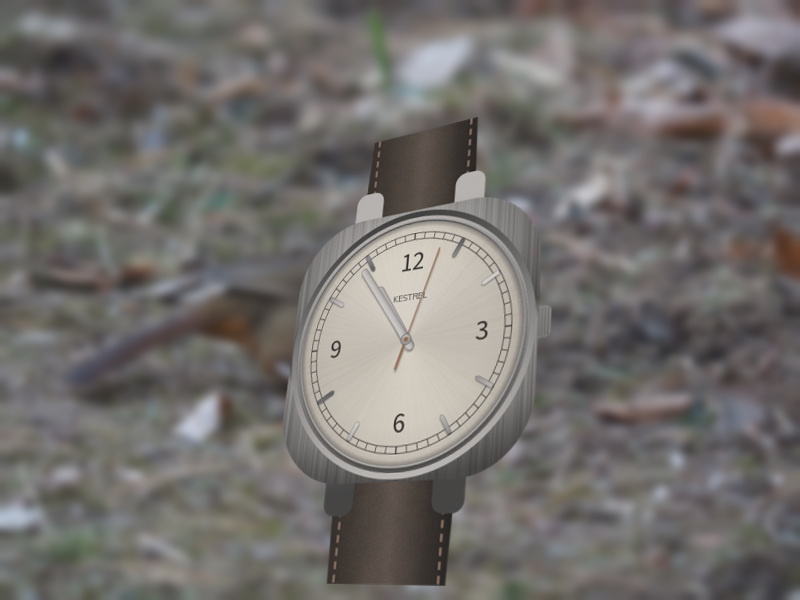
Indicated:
h=10 m=54 s=3
